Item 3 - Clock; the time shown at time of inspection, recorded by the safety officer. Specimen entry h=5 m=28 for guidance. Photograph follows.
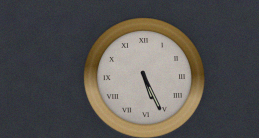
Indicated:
h=5 m=26
